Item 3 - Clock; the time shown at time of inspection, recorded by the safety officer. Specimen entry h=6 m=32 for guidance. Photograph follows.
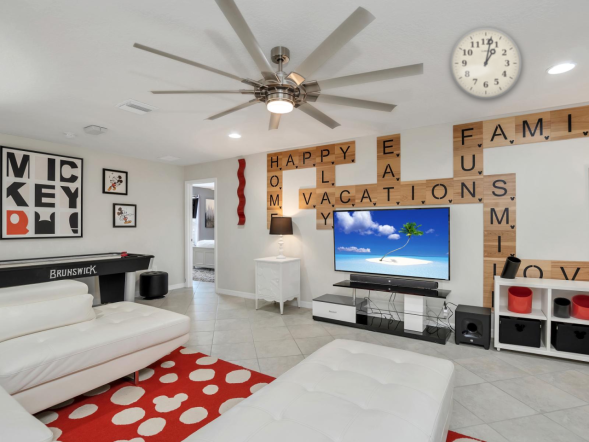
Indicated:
h=1 m=2
